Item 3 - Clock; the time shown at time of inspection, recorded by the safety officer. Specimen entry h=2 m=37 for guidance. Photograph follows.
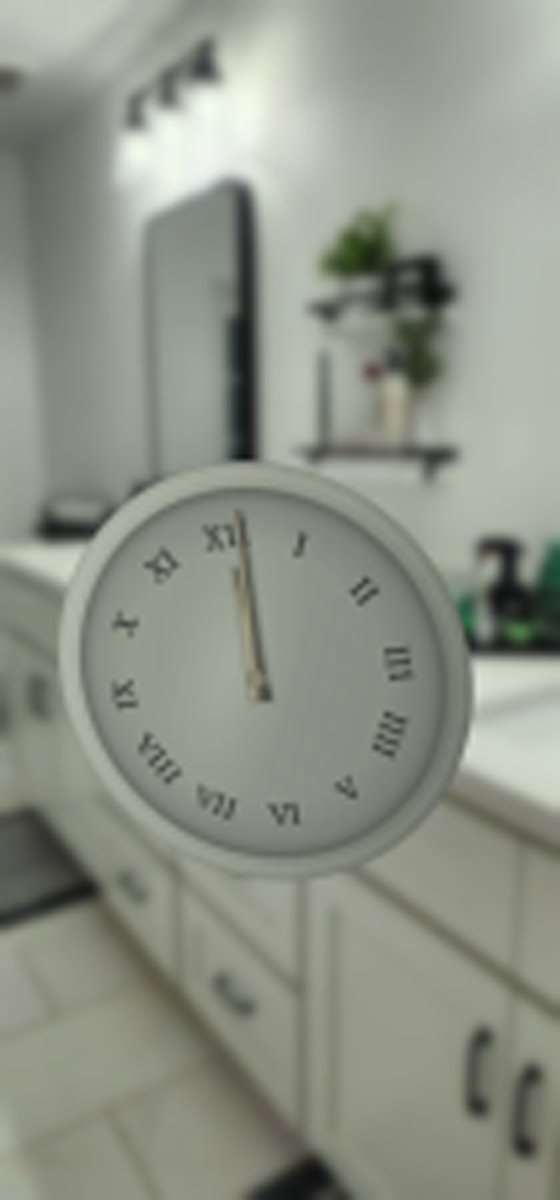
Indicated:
h=12 m=1
